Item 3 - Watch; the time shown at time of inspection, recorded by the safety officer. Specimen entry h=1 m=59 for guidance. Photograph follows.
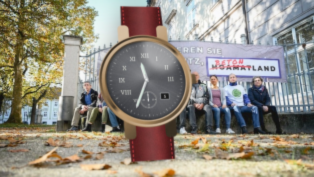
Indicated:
h=11 m=34
